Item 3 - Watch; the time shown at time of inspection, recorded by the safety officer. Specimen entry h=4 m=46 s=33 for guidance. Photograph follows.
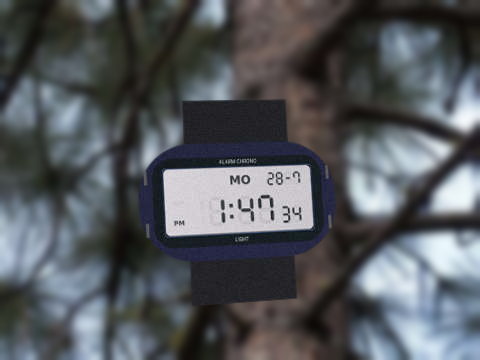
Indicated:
h=1 m=47 s=34
